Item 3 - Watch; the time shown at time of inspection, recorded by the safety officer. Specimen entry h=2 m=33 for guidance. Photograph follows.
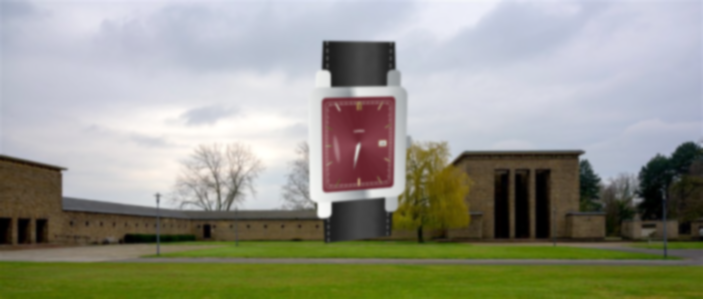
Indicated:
h=6 m=32
